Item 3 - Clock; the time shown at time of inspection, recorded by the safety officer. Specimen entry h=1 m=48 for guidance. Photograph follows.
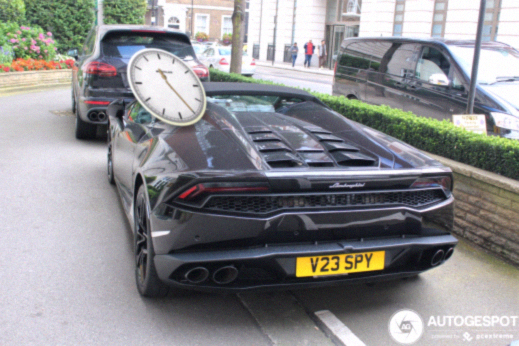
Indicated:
h=11 m=25
